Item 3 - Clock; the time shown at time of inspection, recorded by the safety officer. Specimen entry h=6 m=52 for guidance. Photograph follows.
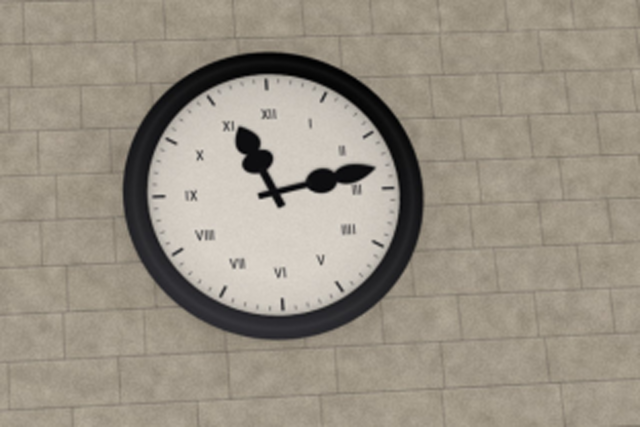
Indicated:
h=11 m=13
